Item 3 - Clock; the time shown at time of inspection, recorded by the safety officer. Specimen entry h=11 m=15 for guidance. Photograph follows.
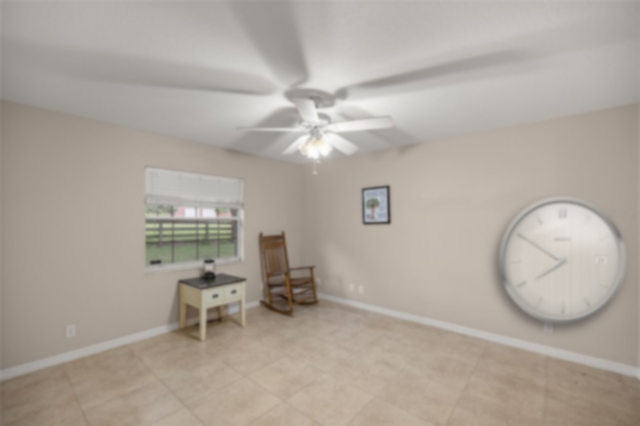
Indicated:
h=7 m=50
